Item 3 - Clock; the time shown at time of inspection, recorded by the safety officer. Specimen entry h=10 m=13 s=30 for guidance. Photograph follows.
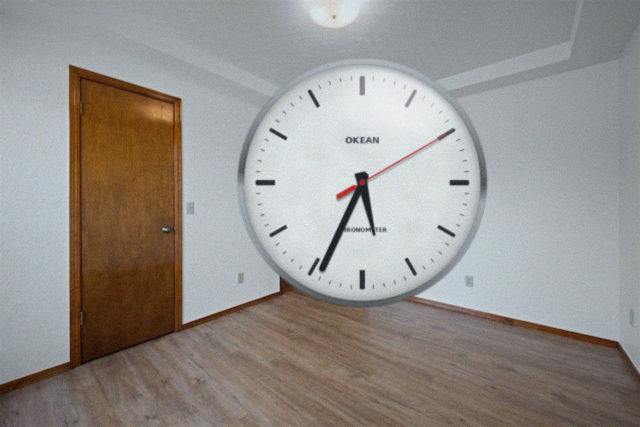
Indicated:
h=5 m=34 s=10
